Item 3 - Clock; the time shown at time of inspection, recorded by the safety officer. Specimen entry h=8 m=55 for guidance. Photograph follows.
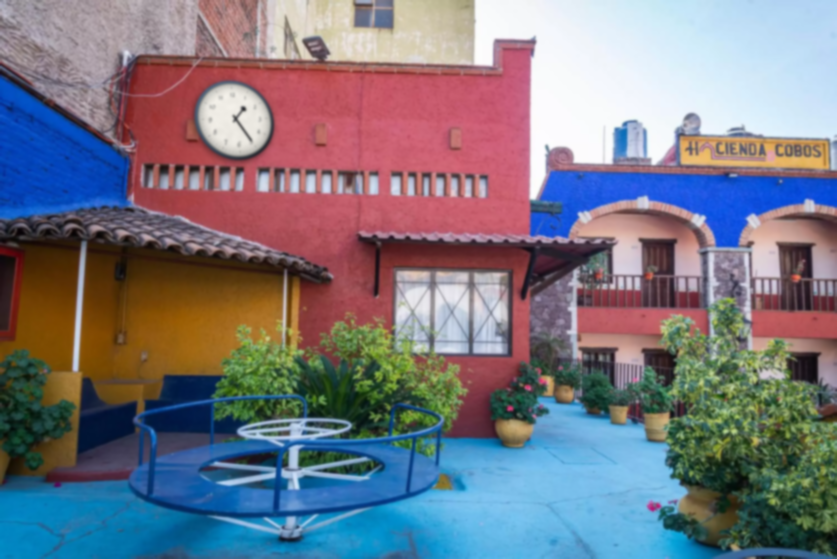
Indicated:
h=1 m=25
